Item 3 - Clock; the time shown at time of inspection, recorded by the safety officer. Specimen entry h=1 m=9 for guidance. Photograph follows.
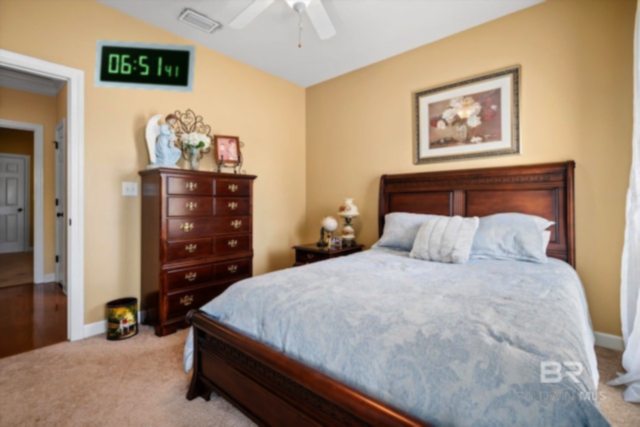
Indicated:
h=6 m=51
